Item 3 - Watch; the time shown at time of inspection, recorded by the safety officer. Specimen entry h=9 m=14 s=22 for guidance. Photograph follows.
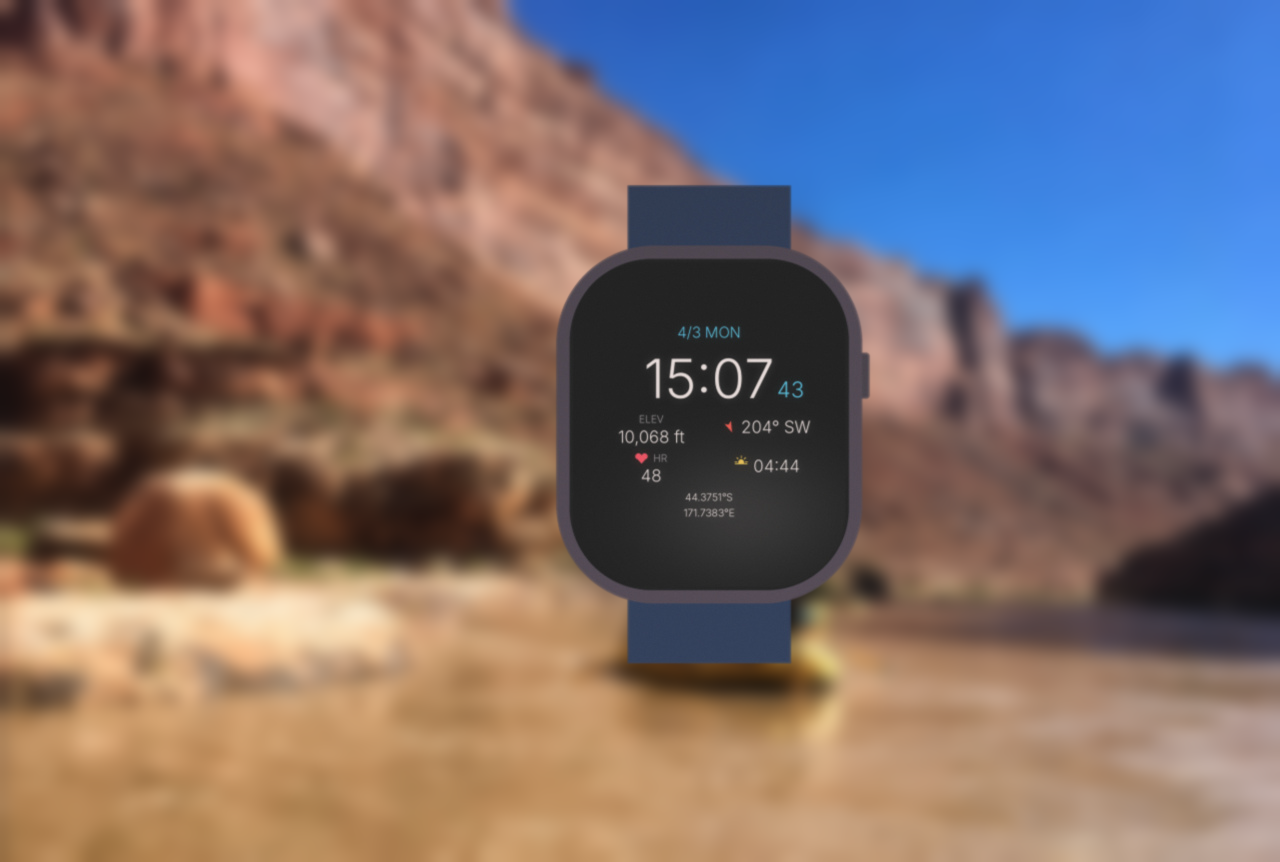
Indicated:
h=15 m=7 s=43
